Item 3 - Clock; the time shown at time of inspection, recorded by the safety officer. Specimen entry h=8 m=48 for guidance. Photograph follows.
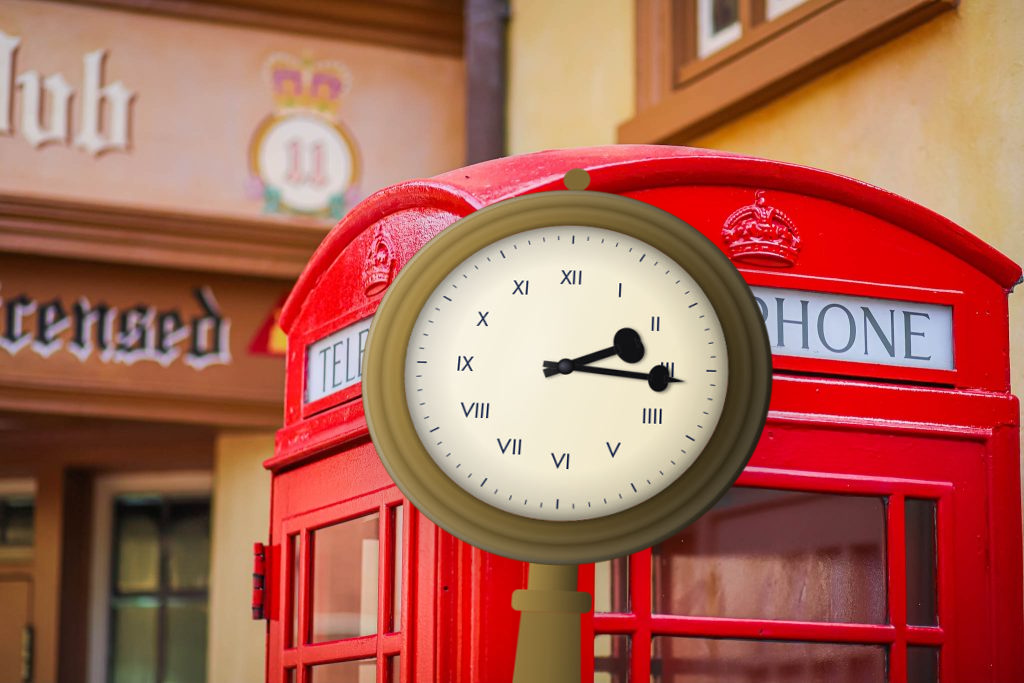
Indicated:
h=2 m=16
